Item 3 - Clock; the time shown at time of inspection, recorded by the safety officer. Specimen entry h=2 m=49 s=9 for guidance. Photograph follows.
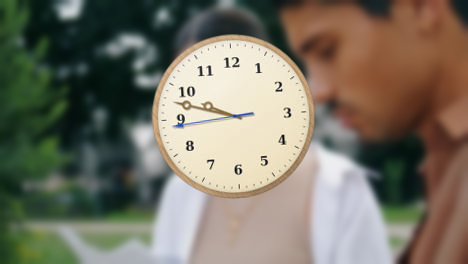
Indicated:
h=9 m=47 s=44
